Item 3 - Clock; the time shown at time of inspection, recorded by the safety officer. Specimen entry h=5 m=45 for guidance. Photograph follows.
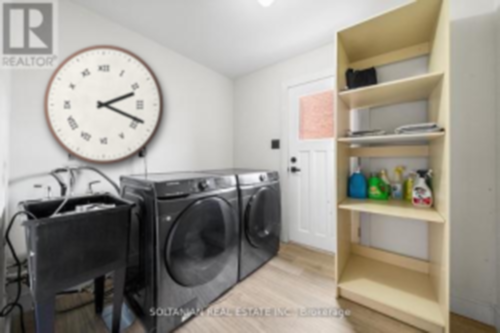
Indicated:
h=2 m=19
